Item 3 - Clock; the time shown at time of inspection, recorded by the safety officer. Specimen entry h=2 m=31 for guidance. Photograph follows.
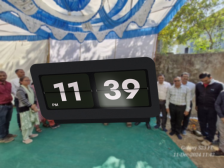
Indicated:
h=11 m=39
